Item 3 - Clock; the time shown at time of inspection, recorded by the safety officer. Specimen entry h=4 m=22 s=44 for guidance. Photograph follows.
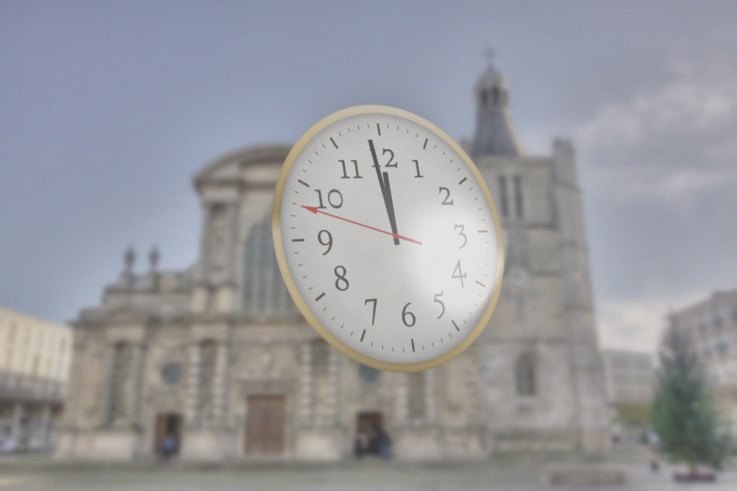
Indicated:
h=11 m=58 s=48
